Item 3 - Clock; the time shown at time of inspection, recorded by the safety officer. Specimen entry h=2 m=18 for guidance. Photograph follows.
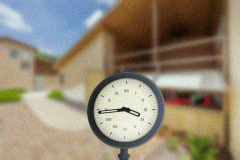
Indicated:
h=3 m=44
